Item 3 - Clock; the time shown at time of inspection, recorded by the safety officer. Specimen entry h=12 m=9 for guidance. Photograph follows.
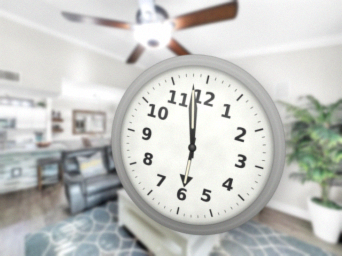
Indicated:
h=5 m=58
